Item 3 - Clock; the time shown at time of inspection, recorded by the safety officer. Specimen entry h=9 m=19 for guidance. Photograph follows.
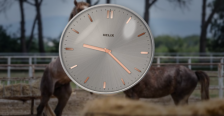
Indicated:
h=9 m=22
